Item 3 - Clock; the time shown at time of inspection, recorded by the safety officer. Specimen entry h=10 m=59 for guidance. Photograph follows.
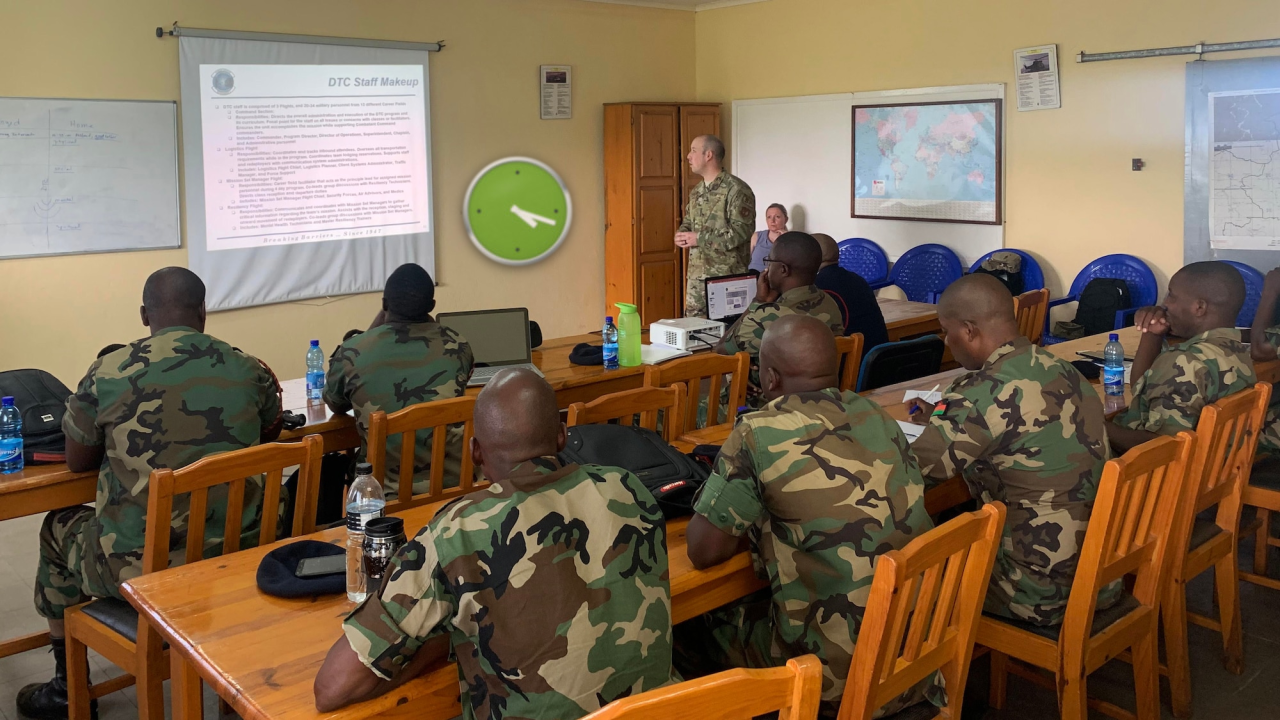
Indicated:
h=4 m=18
